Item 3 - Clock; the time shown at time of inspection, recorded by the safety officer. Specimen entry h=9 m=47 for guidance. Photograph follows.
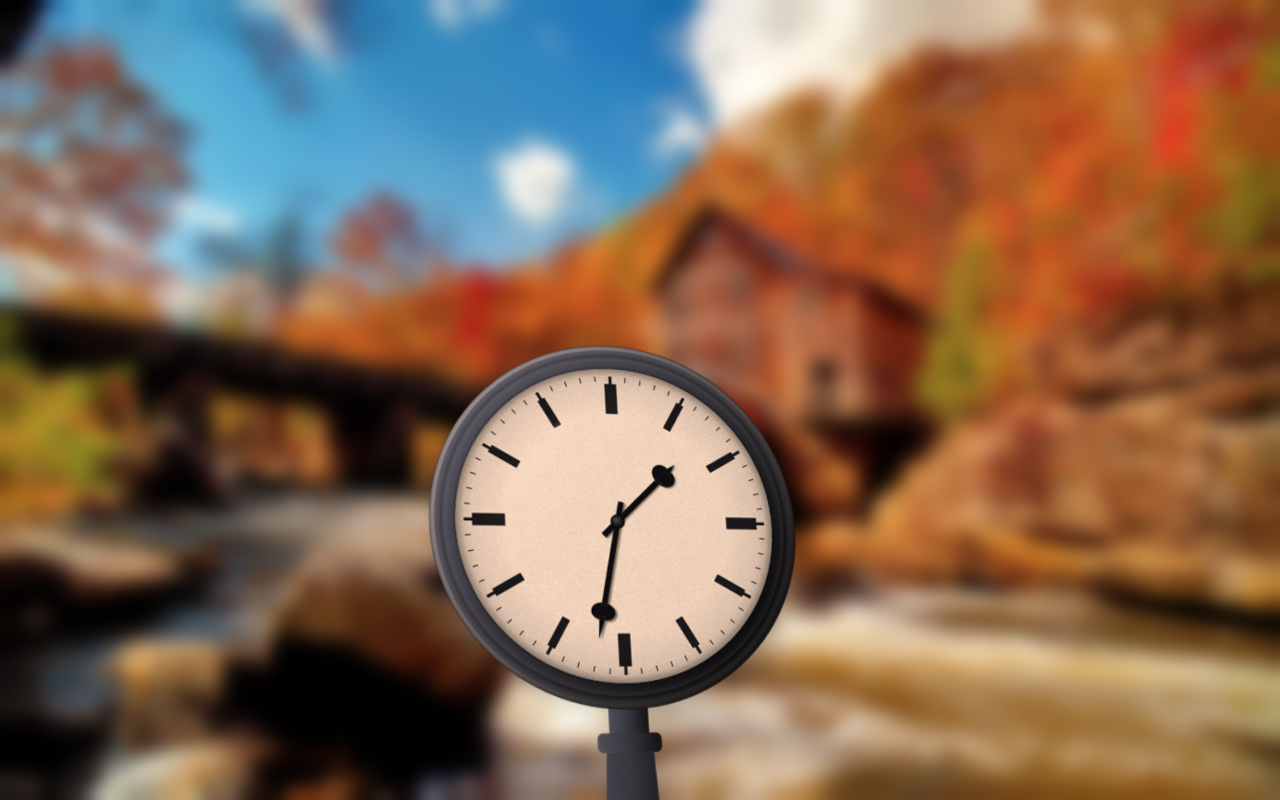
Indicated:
h=1 m=32
